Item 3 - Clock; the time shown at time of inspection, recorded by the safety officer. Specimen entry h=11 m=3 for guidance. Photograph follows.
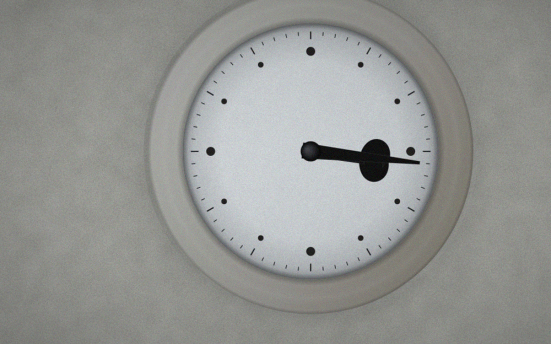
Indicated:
h=3 m=16
